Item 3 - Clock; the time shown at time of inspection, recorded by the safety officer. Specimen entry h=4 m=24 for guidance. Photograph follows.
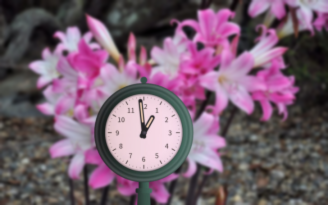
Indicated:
h=12 m=59
